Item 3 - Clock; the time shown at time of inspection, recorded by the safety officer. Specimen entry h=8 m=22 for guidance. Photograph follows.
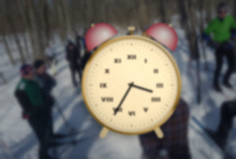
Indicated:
h=3 m=35
